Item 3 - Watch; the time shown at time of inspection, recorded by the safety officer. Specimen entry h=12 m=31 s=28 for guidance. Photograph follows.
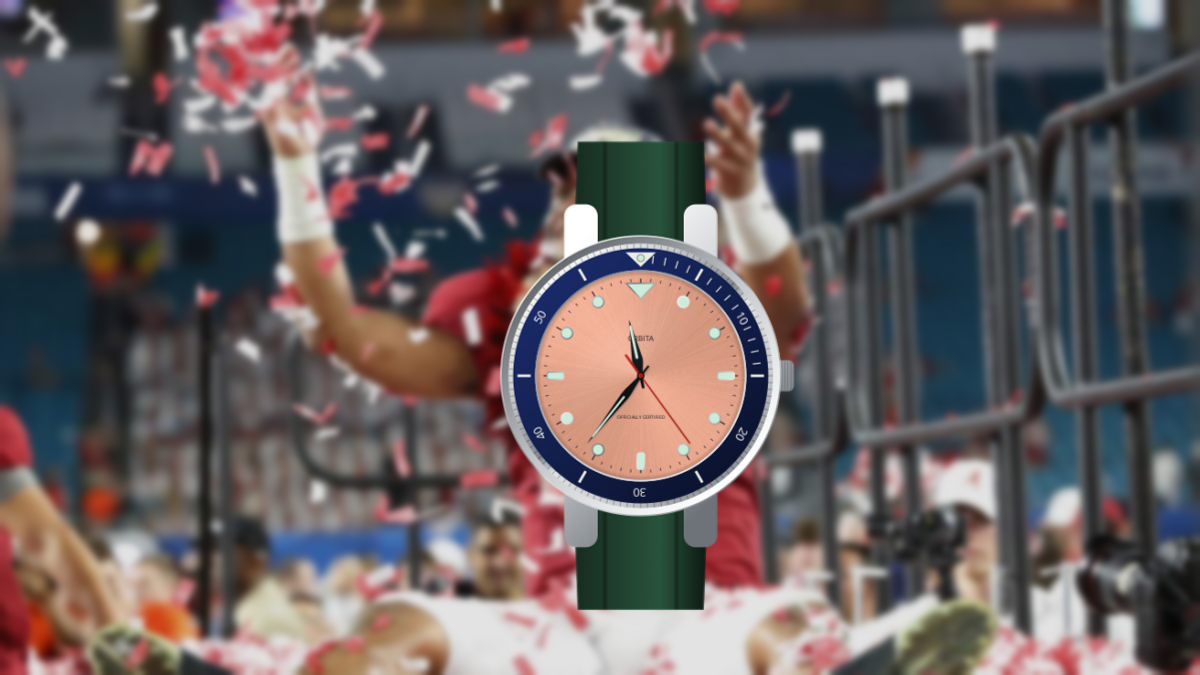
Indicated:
h=11 m=36 s=24
